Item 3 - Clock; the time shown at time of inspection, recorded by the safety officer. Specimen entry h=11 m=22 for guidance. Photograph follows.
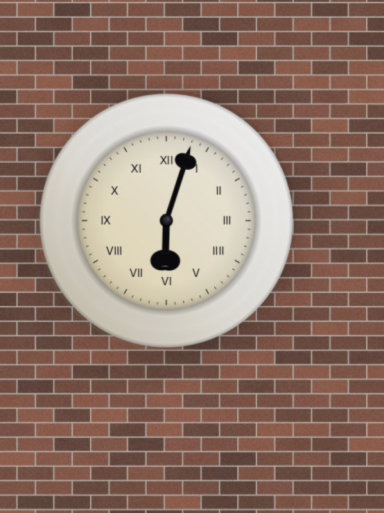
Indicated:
h=6 m=3
